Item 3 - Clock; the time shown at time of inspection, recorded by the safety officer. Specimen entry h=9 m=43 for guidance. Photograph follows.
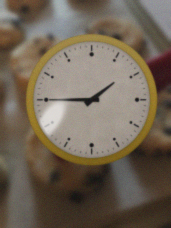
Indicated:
h=1 m=45
